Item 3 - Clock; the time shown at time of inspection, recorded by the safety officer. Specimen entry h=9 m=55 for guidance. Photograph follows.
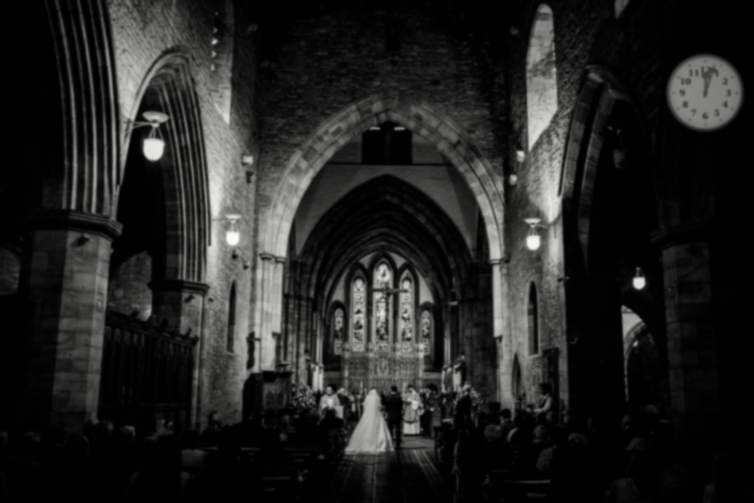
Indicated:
h=12 m=3
